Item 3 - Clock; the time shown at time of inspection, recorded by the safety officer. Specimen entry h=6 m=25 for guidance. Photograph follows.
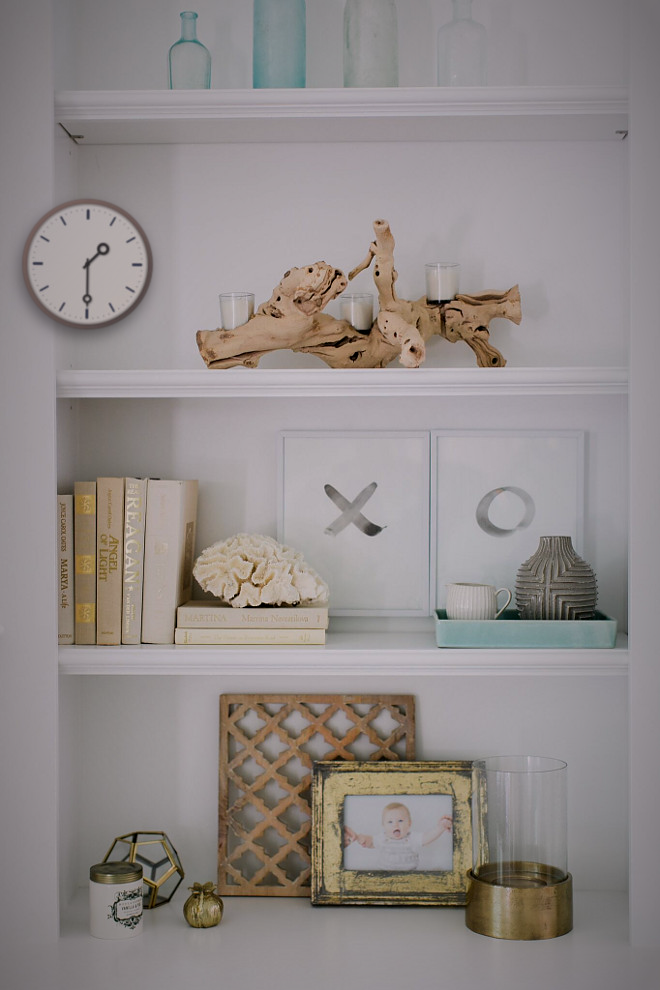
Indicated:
h=1 m=30
